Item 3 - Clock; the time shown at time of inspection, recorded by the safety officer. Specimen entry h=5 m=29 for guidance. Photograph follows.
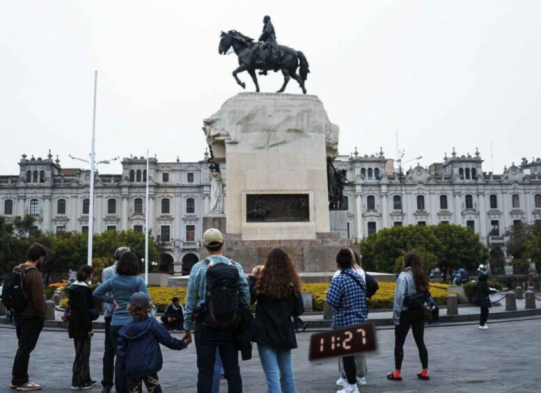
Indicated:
h=11 m=27
